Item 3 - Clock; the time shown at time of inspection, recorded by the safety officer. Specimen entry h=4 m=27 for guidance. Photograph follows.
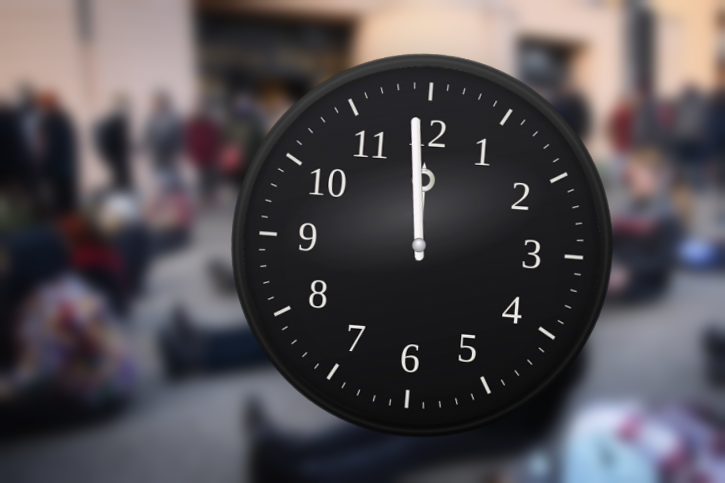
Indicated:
h=11 m=59
